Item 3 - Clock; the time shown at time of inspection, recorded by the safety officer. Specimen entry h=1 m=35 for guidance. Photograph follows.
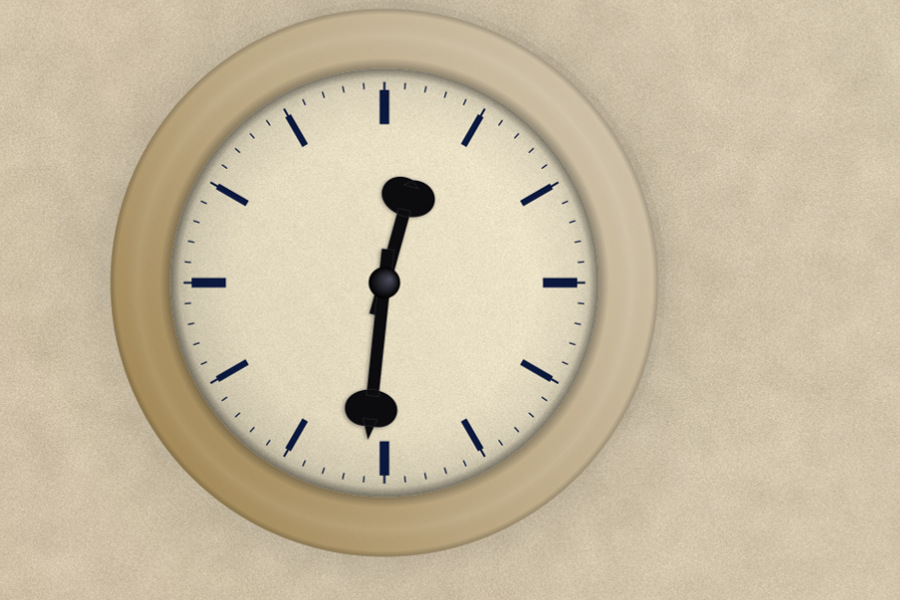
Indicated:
h=12 m=31
